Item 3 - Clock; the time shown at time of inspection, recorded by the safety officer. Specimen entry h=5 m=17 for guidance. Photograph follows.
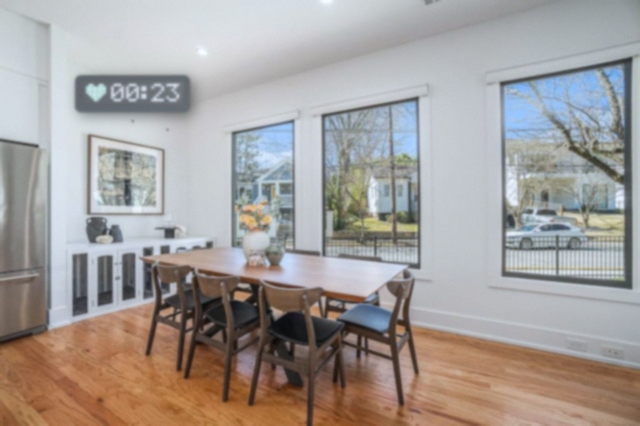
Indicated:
h=0 m=23
